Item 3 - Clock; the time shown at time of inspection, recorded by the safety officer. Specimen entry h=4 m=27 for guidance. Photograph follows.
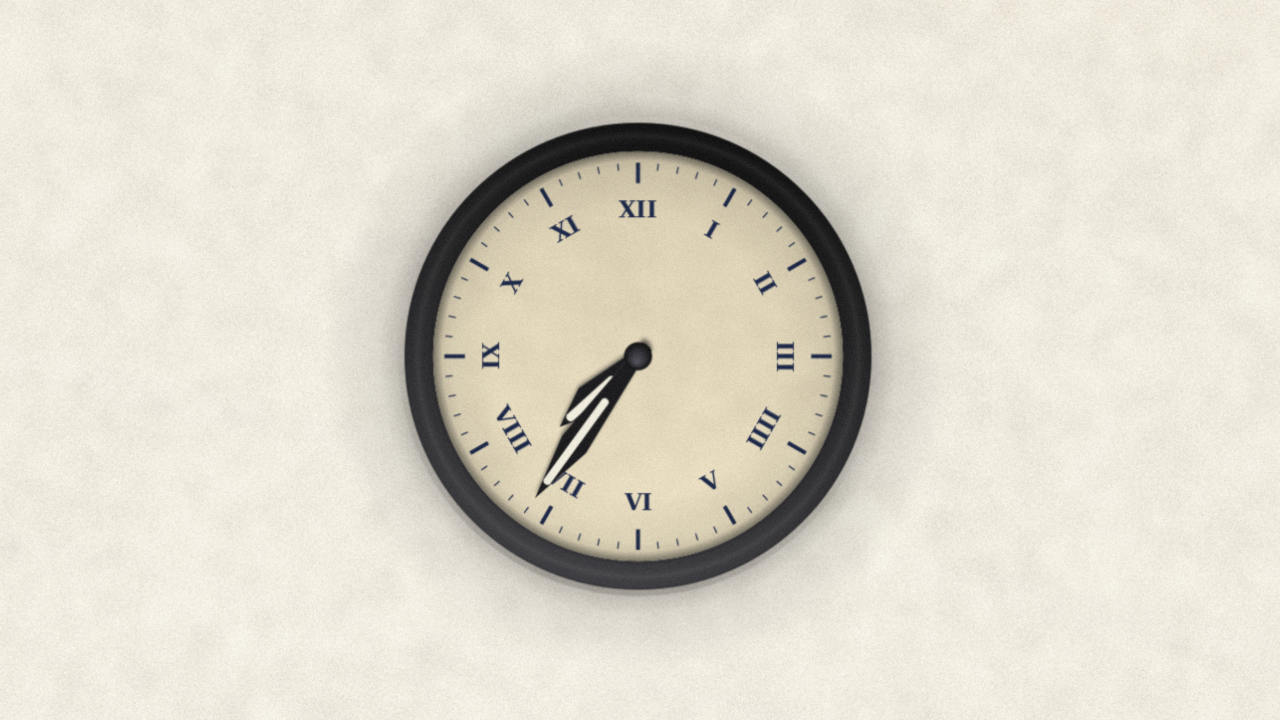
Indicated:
h=7 m=36
